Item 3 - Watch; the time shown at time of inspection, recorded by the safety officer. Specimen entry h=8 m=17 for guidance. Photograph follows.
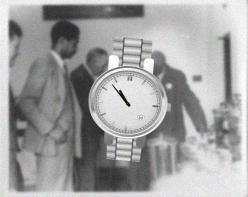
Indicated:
h=10 m=53
